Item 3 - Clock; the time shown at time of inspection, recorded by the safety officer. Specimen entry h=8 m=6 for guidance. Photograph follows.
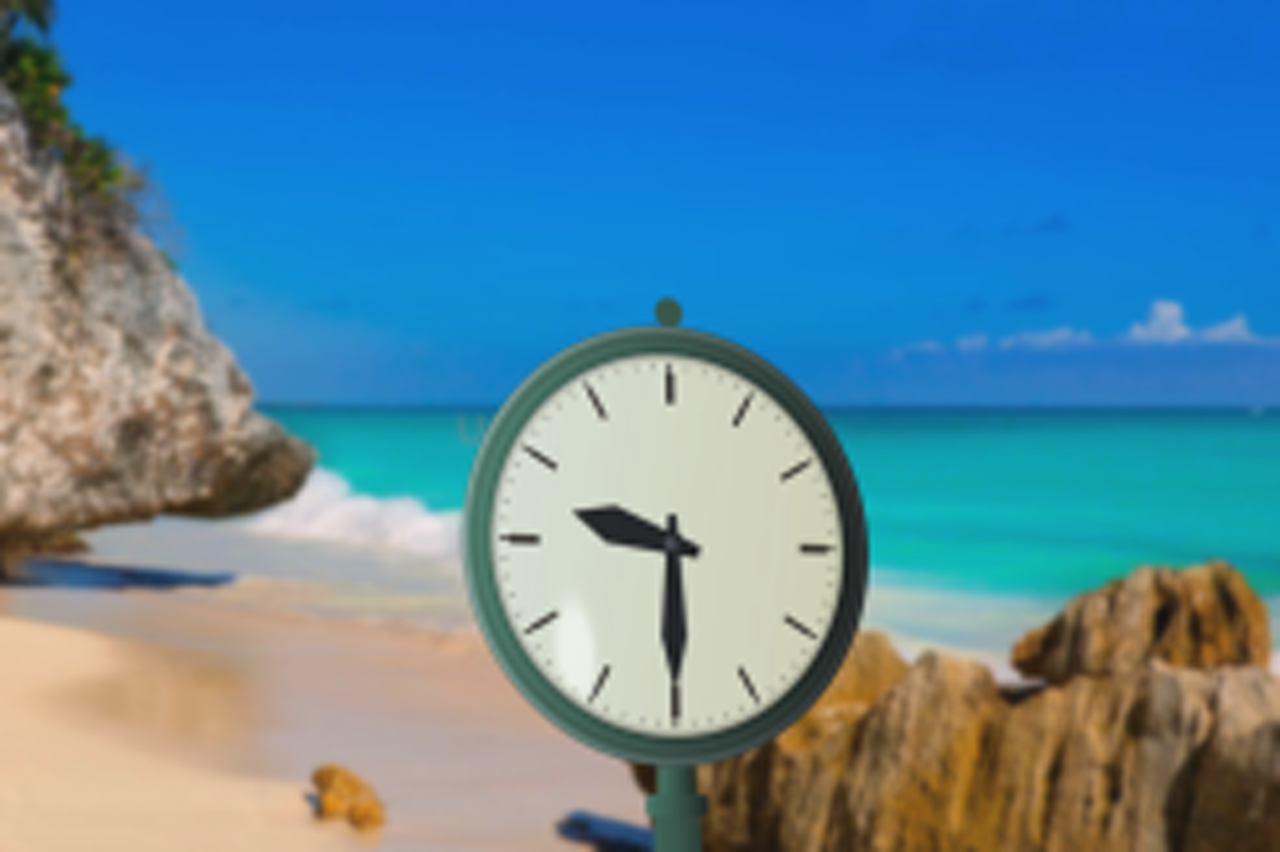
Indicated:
h=9 m=30
